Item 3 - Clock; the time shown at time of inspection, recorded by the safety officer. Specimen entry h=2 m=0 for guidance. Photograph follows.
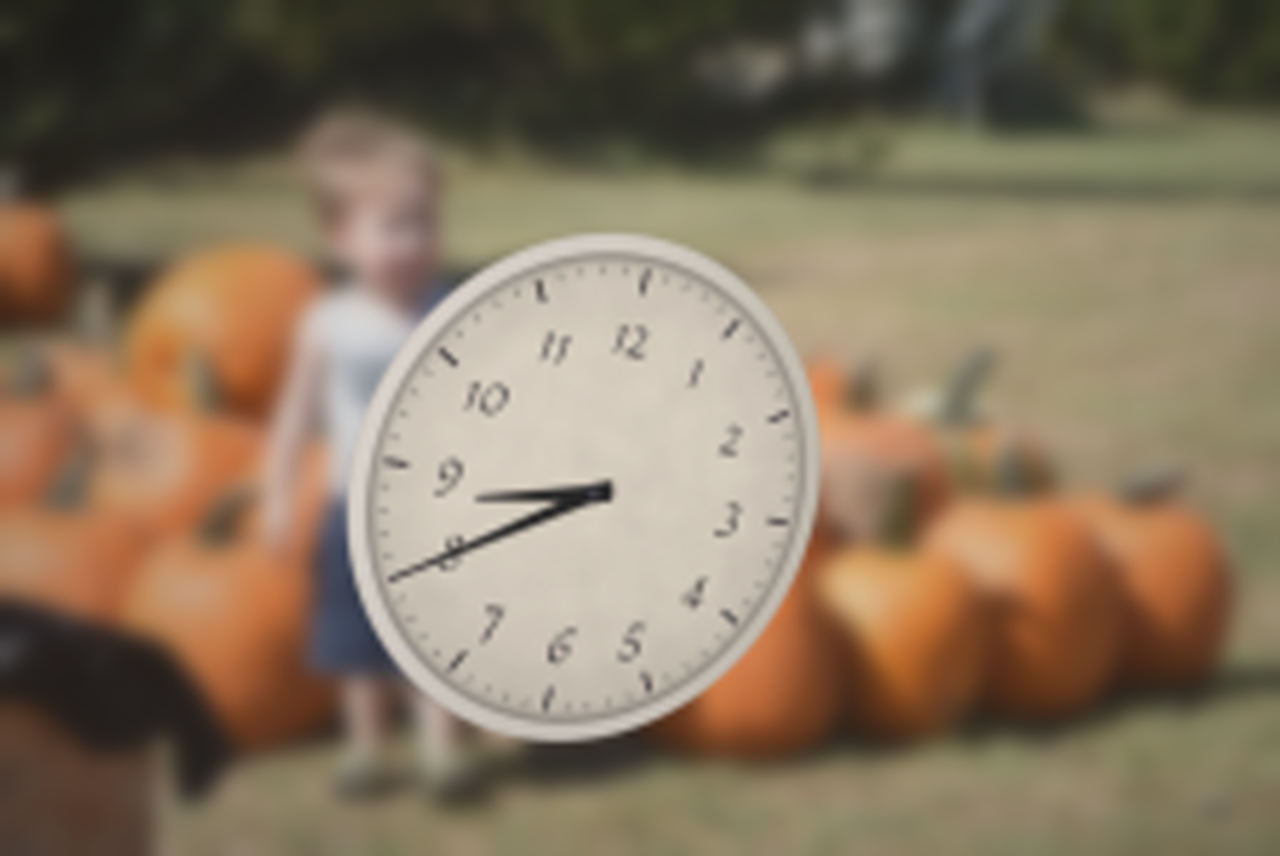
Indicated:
h=8 m=40
